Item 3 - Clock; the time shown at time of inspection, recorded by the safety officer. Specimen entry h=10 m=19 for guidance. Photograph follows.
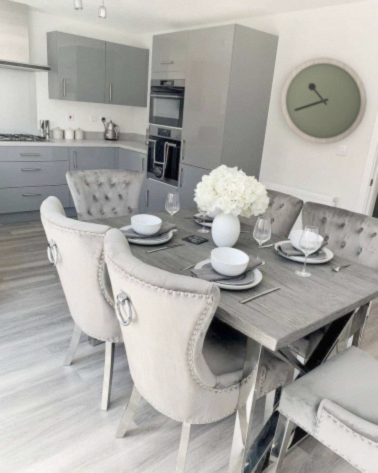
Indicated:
h=10 m=42
